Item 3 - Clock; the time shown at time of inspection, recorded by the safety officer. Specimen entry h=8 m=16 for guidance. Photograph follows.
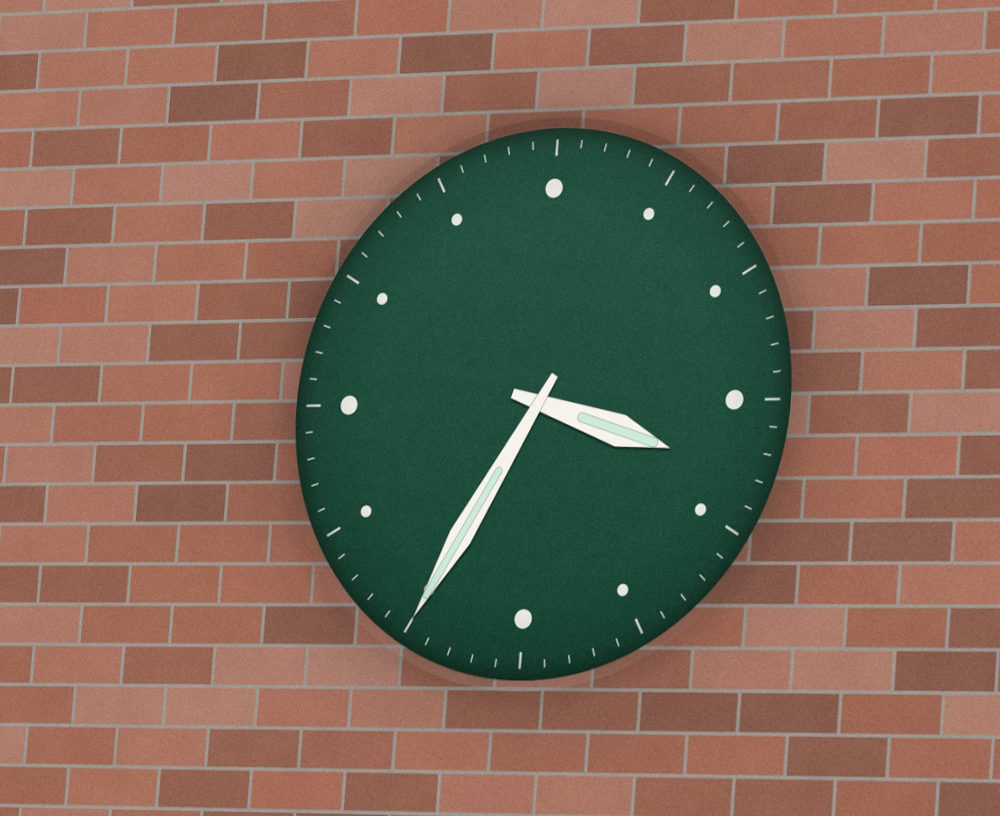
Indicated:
h=3 m=35
